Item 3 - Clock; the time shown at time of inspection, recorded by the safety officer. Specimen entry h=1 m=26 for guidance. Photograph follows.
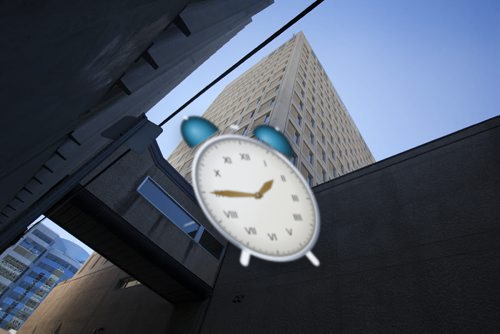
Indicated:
h=1 m=45
